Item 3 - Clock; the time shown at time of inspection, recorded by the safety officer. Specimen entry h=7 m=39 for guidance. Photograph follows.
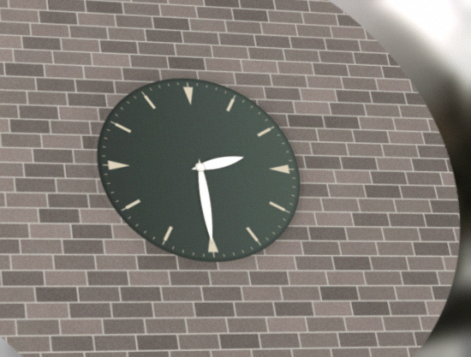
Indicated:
h=2 m=30
